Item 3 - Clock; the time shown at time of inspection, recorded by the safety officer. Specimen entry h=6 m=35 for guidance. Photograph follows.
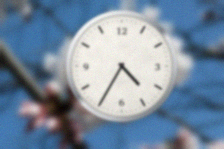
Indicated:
h=4 m=35
